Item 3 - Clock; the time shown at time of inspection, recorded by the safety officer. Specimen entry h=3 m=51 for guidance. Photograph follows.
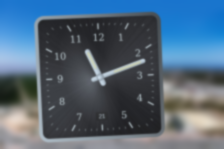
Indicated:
h=11 m=12
